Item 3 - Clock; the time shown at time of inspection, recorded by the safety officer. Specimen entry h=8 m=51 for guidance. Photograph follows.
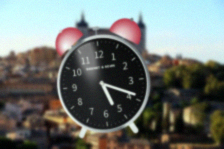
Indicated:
h=5 m=19
